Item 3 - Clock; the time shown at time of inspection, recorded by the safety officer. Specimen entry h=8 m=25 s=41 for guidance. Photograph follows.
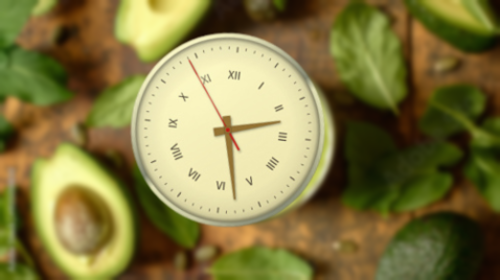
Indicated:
h=2 m=27 s=54
